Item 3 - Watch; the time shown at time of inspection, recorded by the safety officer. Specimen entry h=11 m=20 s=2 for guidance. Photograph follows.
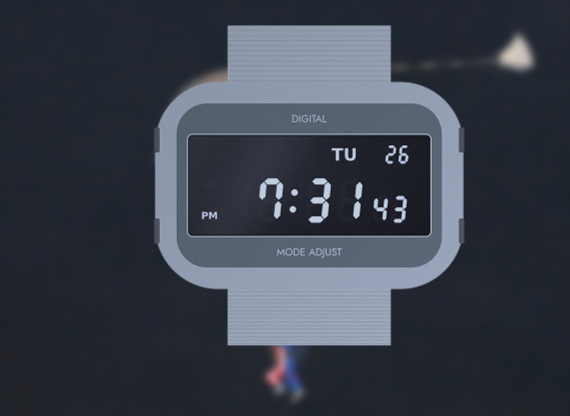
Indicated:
h=7 m=31 s=43
